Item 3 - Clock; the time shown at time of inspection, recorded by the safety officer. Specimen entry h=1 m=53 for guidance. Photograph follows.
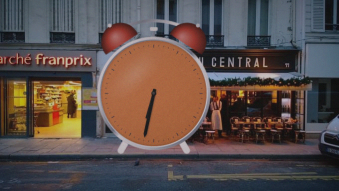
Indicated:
h=6 m=32
